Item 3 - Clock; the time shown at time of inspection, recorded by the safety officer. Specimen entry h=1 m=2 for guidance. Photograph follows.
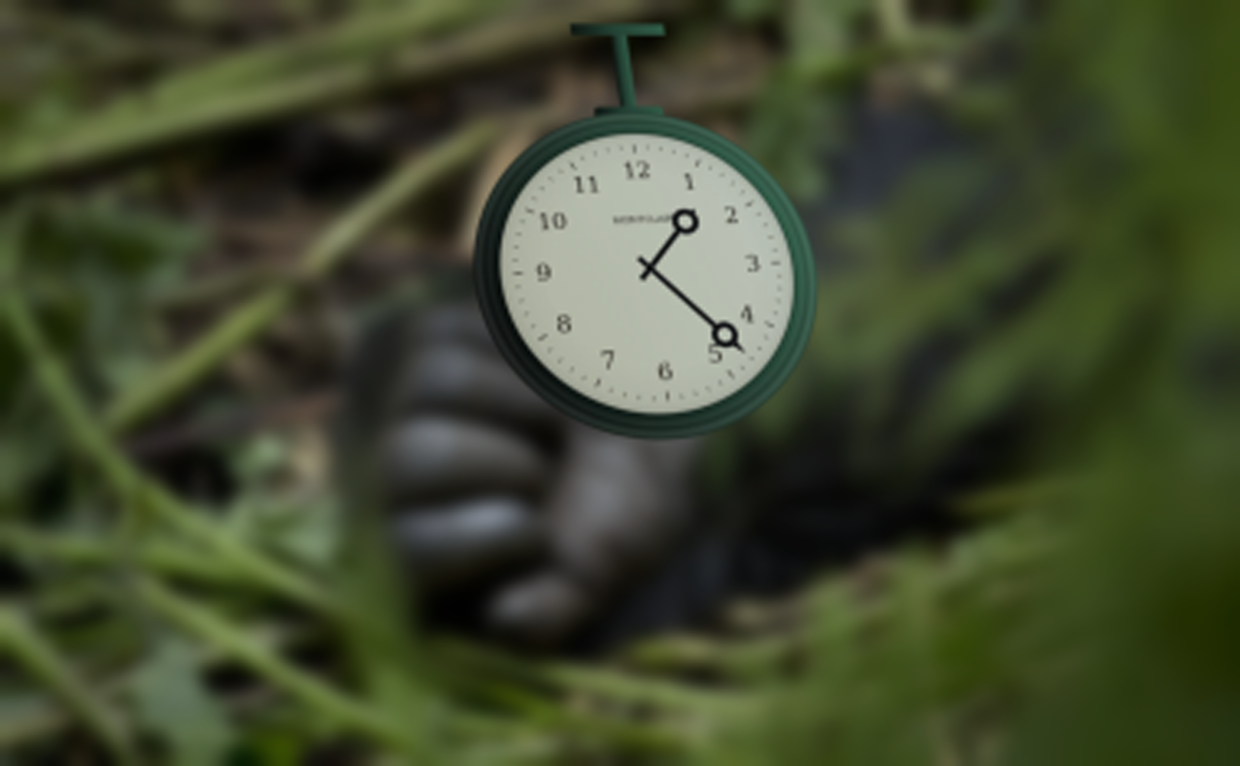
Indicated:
h=1 m=23
